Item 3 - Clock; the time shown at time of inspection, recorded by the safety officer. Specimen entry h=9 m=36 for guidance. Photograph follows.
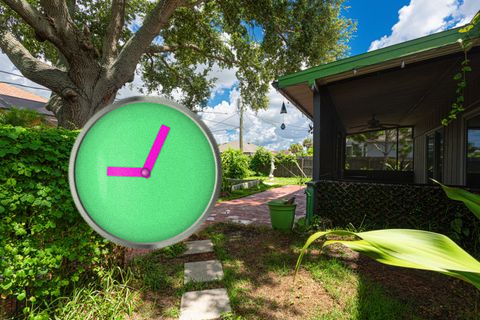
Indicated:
h=9 m=4
